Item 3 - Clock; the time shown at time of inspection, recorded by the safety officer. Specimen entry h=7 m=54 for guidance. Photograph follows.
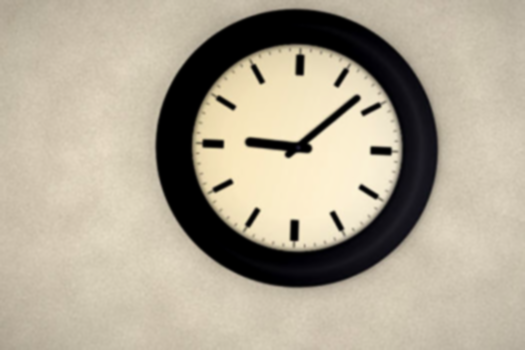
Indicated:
h=9 m=8
